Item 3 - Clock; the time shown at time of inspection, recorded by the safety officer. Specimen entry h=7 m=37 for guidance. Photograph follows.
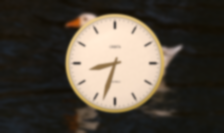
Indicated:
h=8 m=33
